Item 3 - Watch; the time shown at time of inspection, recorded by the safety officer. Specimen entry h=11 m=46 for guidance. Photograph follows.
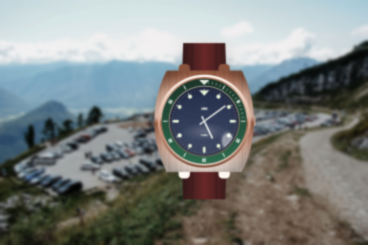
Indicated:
h=5 m=9
